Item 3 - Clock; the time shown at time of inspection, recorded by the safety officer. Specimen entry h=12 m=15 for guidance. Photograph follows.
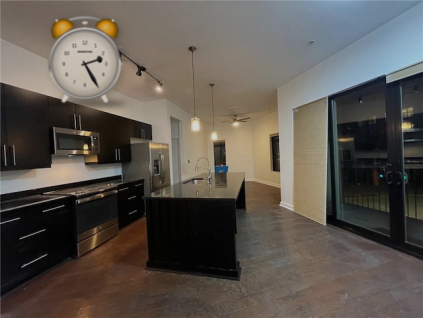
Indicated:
h=2 m=25
